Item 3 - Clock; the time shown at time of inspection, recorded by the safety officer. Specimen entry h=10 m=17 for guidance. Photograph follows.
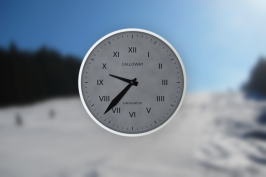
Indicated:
h=9 m=37
